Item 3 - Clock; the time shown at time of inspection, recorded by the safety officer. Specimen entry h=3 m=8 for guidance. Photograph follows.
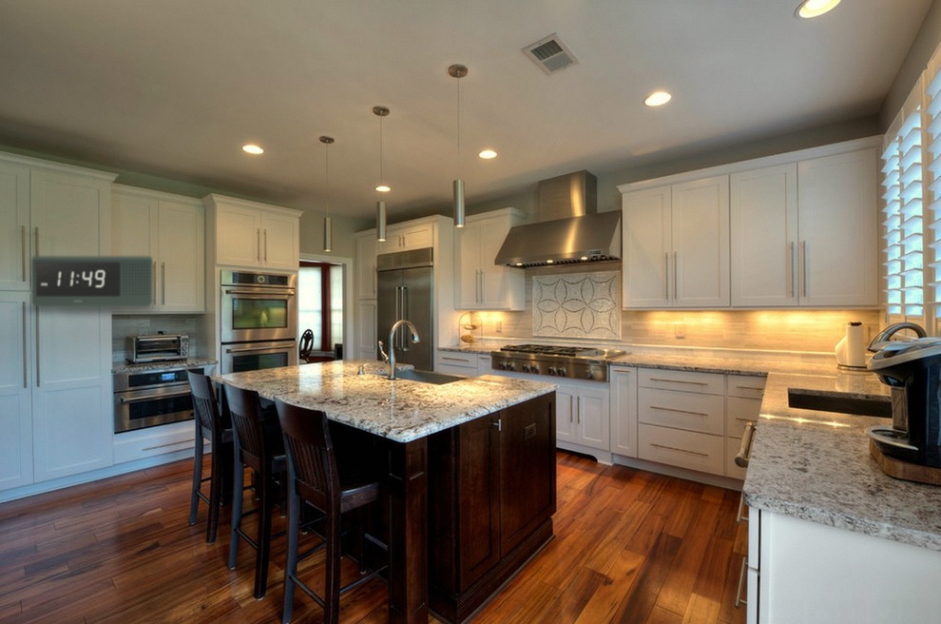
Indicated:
h=11 m=49
